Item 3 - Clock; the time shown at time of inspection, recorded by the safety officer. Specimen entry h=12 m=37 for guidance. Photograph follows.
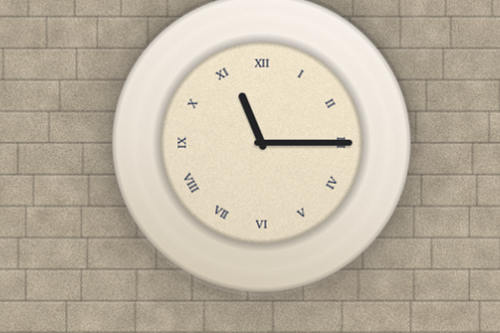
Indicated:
h=11 m=15
